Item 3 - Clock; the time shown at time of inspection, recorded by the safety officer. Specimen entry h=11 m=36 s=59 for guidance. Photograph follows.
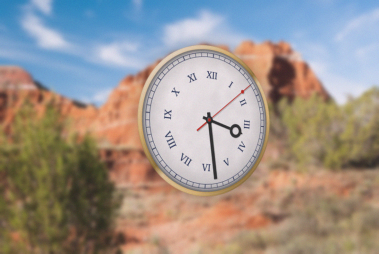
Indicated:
h=3 m=28 s=8
